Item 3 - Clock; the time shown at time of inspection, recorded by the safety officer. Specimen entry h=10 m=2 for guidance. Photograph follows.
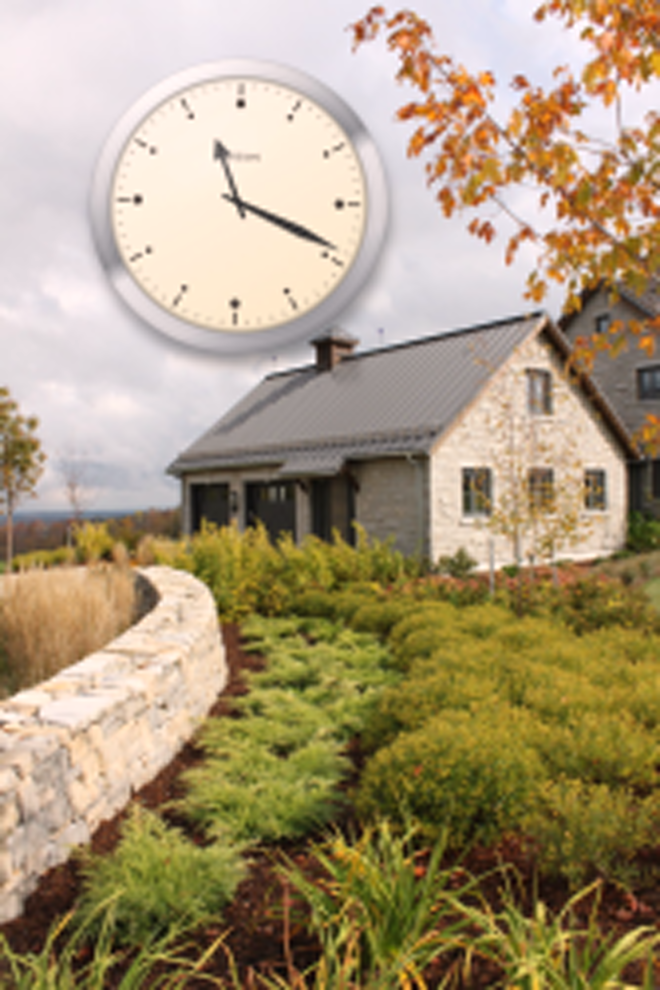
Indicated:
h=11 m=19
